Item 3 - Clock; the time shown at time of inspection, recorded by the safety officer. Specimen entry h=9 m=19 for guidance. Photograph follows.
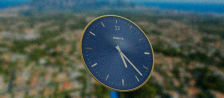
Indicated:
h=5 m=23
